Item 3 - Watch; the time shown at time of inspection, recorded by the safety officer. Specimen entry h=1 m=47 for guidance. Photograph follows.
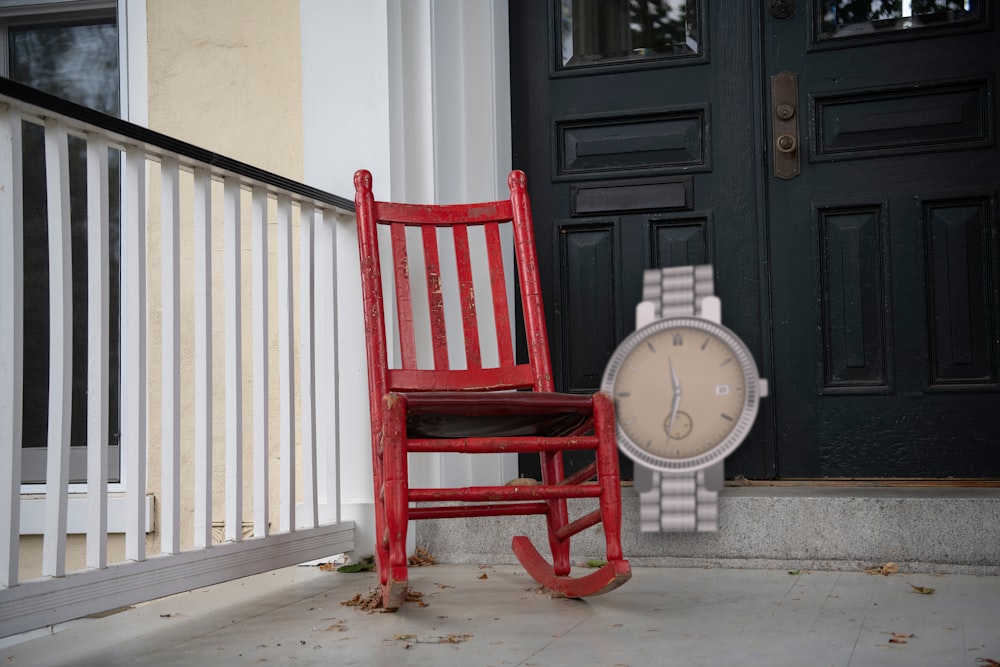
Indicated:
h=11 m=32
